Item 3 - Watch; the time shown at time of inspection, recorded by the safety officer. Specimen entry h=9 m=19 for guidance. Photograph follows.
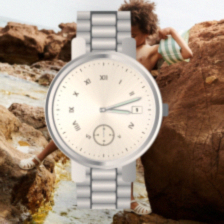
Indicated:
h=3 m=12
